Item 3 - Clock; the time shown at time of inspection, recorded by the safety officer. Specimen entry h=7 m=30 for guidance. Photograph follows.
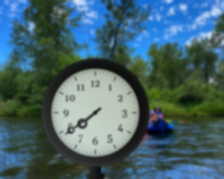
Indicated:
h=7 m=39
